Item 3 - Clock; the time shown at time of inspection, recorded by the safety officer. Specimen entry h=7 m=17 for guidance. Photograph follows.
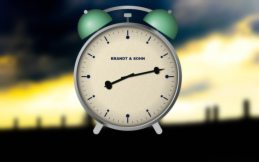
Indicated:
h=8 m=13
